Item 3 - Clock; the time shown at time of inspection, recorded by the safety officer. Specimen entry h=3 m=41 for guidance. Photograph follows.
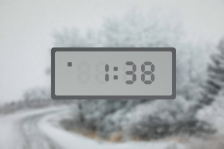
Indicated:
h=1 m=38
